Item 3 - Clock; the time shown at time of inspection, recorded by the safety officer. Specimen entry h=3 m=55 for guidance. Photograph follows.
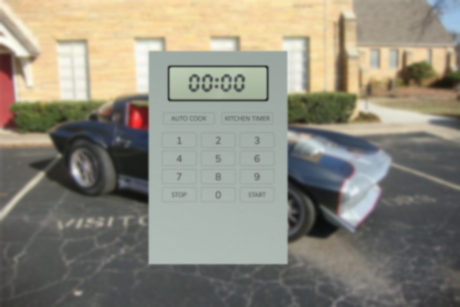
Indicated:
h=0 m=0
